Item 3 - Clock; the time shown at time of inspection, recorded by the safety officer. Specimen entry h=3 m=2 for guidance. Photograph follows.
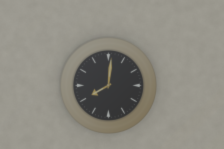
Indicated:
h=8 m=1
